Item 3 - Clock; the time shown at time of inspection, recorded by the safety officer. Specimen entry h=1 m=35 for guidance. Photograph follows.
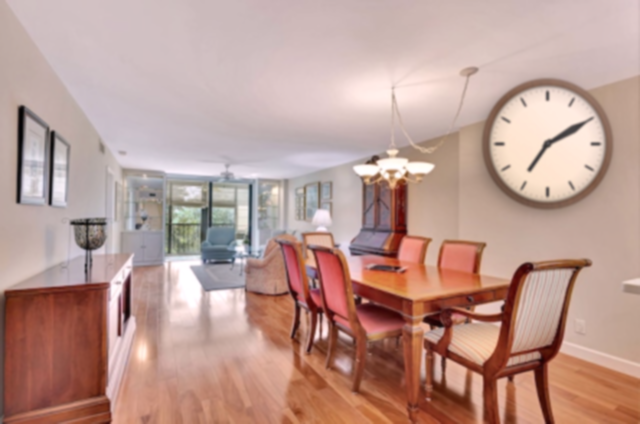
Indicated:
h=7 m=10
